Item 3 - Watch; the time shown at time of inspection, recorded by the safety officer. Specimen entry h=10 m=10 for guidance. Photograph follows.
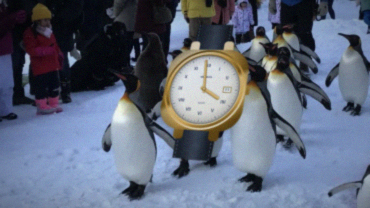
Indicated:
h=3 m=59
